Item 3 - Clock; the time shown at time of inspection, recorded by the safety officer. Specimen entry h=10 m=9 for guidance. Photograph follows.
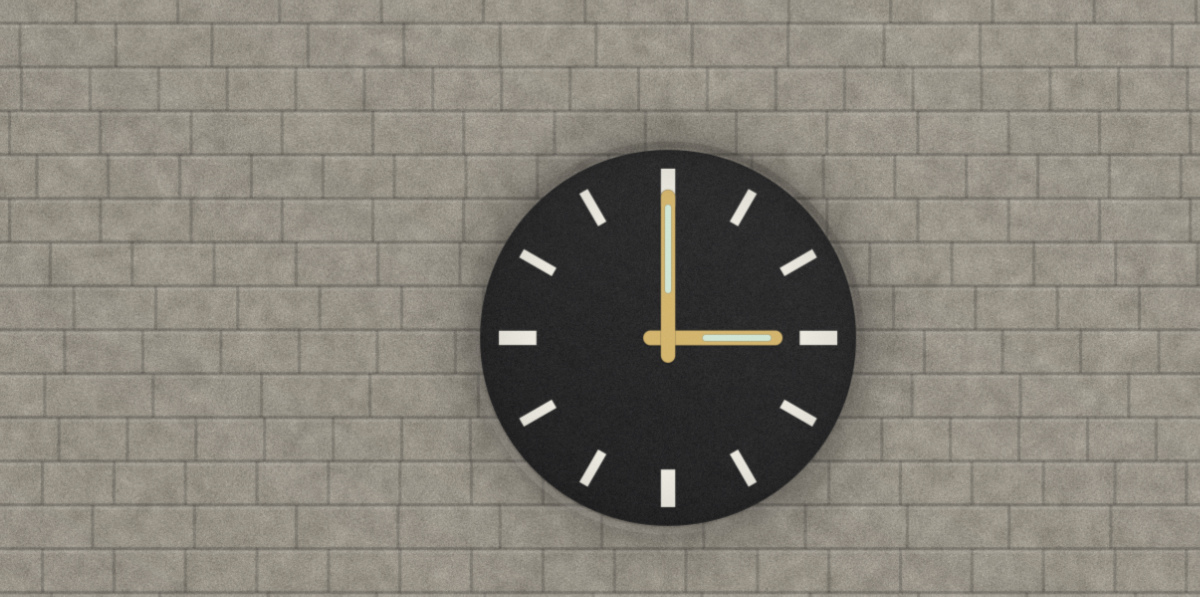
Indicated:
h=3 m=0
